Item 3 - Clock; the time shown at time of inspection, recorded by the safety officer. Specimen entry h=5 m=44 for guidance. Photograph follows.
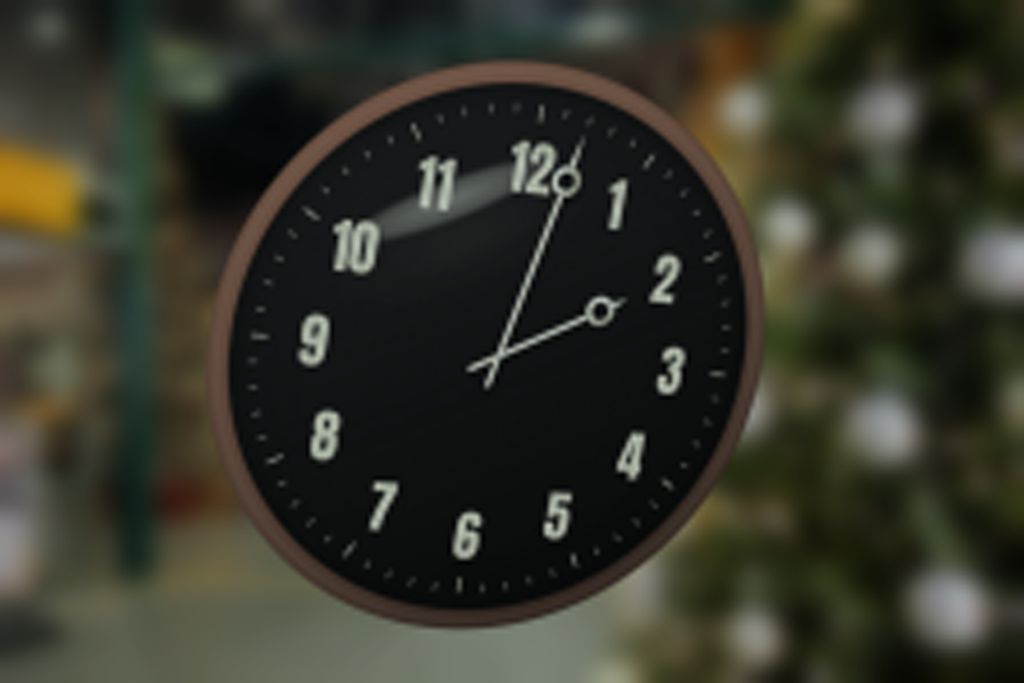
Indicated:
h=2 m=2
